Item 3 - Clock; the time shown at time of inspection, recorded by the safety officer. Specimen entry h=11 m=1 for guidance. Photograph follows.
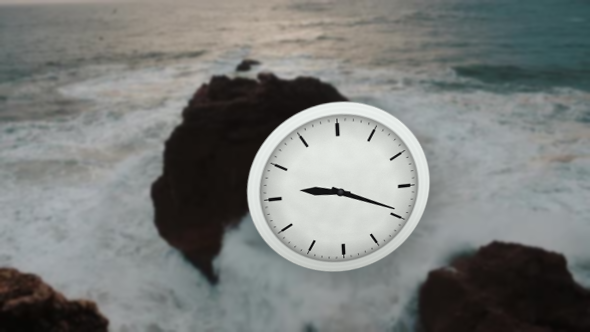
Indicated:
h=9 m=19
